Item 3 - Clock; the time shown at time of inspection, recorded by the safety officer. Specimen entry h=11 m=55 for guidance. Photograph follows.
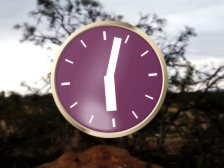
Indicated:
h=6 m=3
